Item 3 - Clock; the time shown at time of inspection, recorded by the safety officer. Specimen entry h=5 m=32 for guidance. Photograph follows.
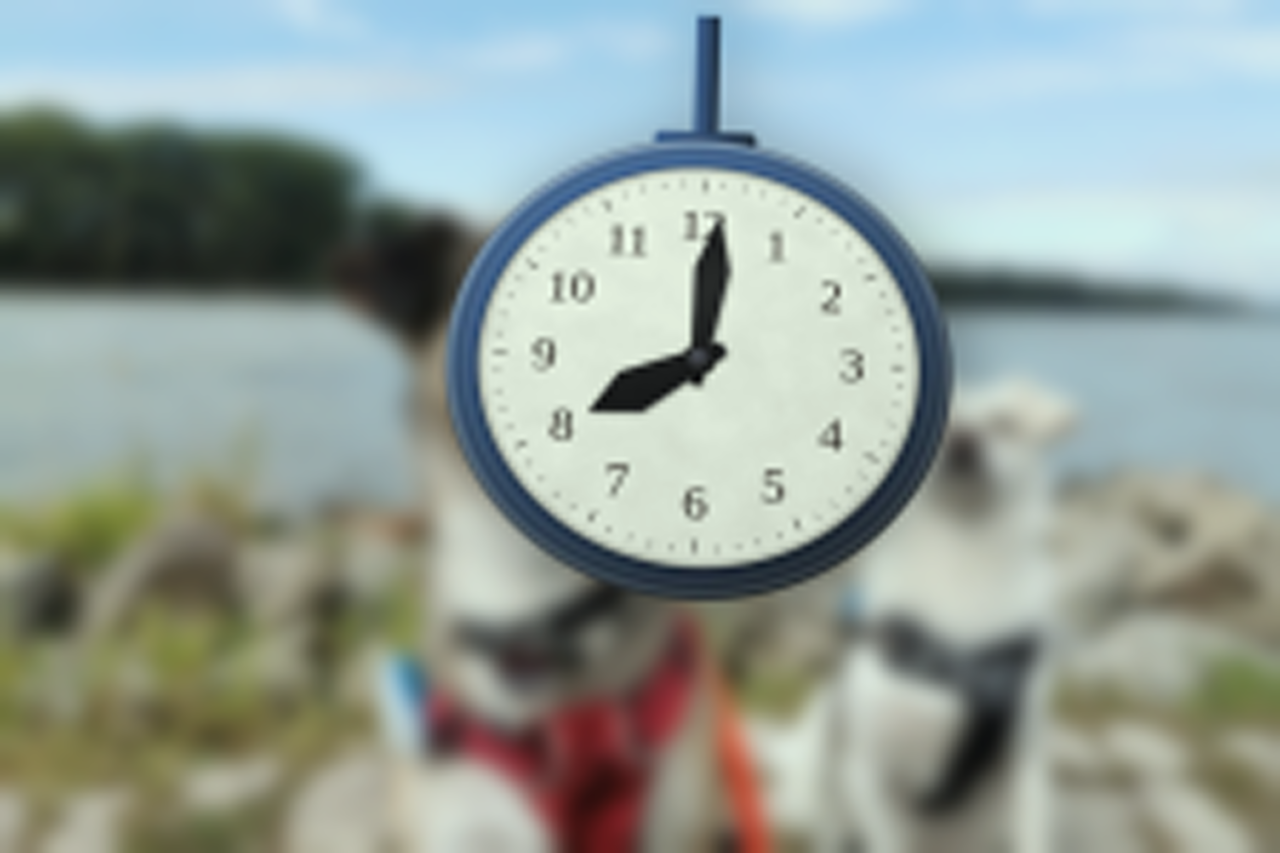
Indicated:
h=8 m=1
